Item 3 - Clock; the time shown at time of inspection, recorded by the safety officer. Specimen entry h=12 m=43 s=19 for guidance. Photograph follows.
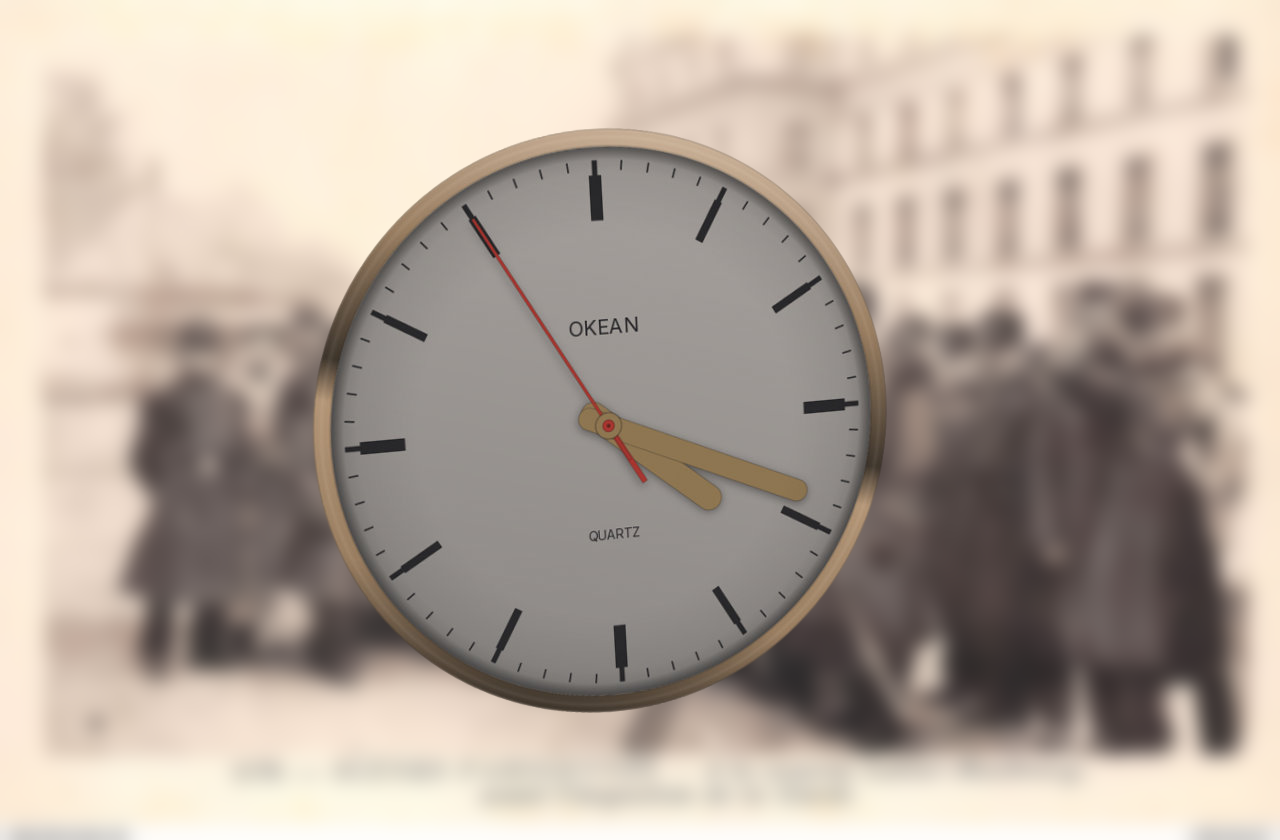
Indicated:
h=4 m=18 s=55
